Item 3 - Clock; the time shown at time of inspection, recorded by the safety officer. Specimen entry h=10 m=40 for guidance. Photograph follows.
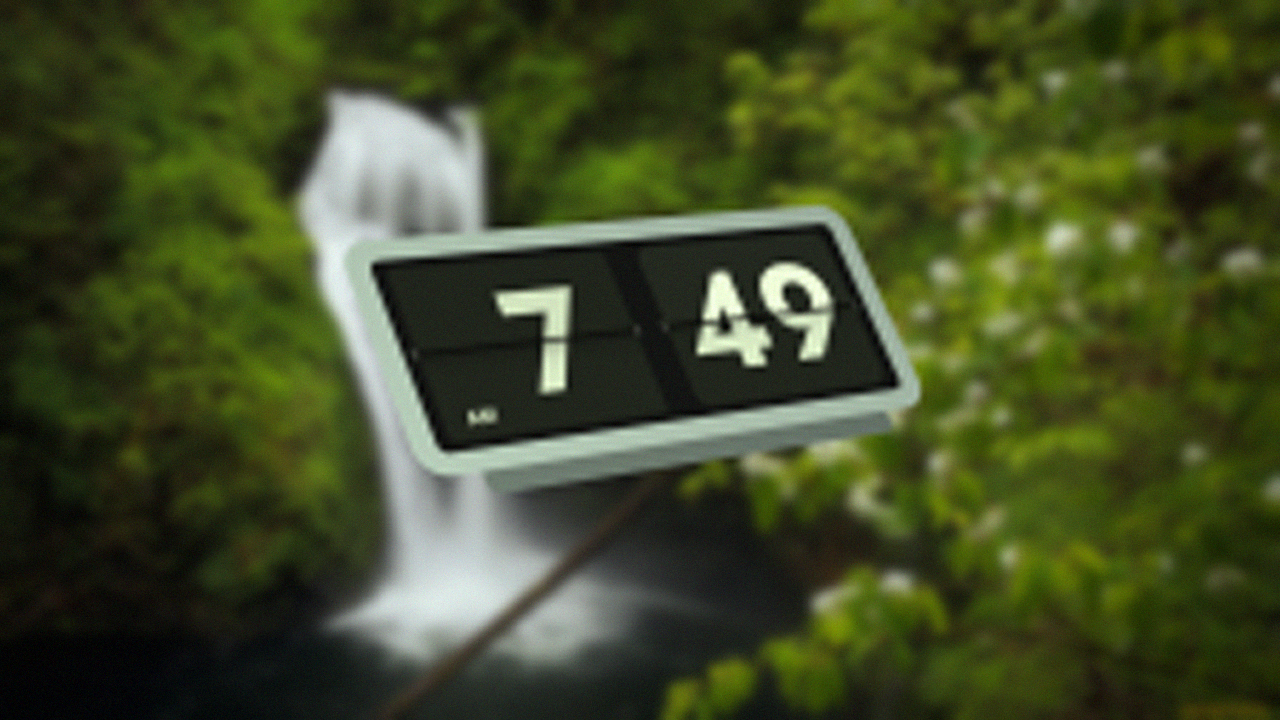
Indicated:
h=7 m=49
